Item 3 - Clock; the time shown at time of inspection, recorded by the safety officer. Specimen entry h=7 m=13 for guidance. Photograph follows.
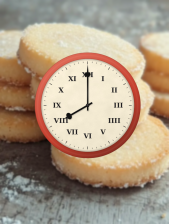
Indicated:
h=8 m=0
